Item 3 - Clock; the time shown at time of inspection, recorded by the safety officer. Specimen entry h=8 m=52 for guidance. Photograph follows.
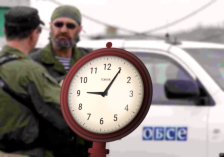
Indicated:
h=9 m=5
